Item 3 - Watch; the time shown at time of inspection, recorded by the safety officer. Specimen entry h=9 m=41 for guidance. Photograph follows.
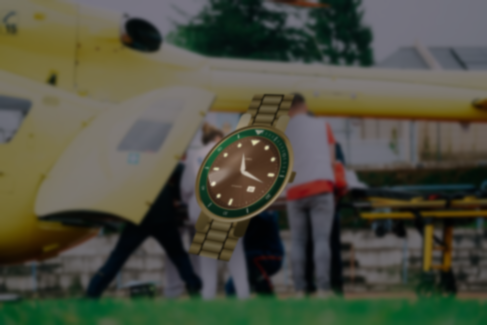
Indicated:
h=11 m=18
